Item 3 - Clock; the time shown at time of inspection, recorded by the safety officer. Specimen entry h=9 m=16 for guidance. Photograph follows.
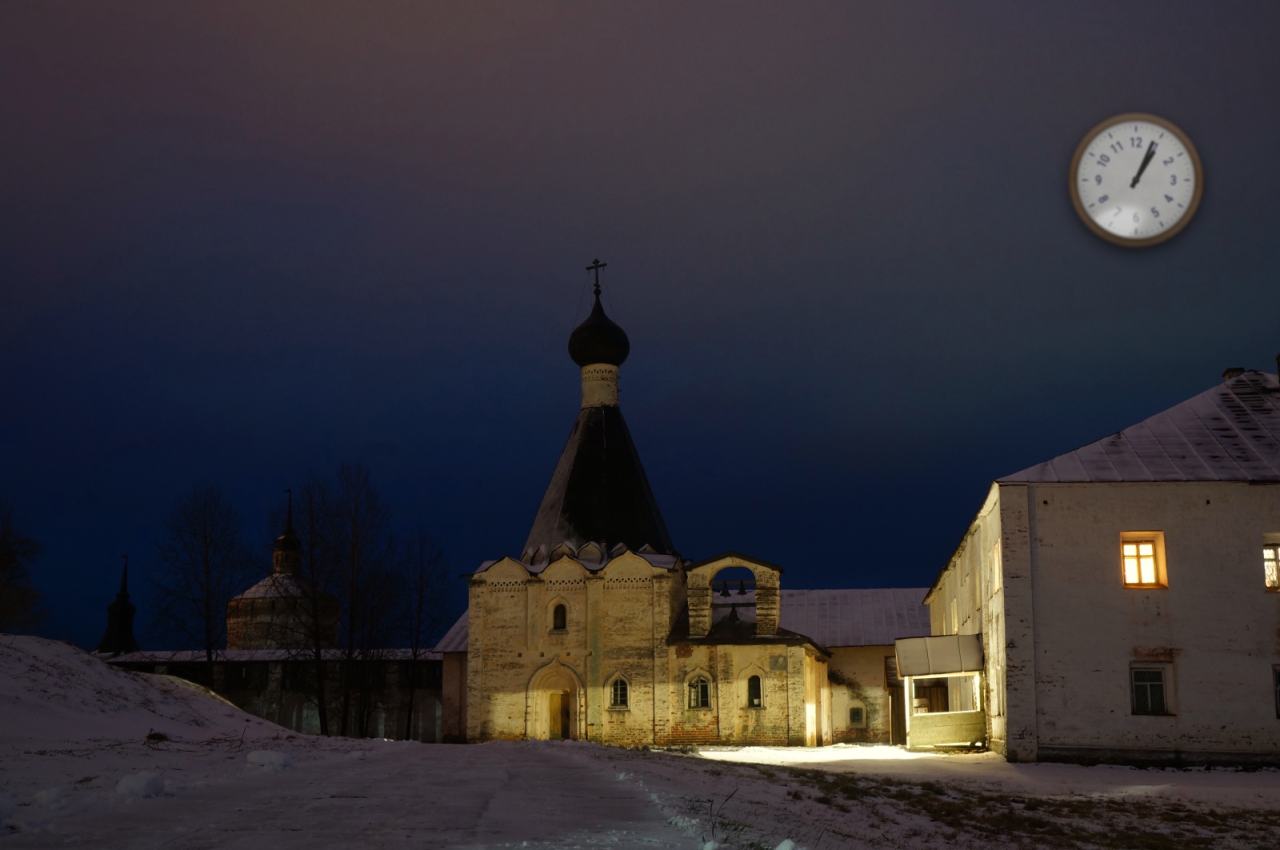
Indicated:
h=1 m=4
